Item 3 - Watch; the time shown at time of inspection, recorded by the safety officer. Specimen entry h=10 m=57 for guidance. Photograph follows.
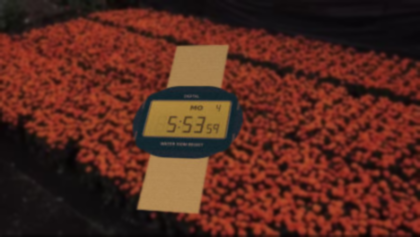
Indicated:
h=5 m=53
